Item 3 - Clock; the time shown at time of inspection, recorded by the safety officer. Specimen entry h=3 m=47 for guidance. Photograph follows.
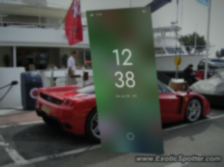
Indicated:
h=12 m=38
